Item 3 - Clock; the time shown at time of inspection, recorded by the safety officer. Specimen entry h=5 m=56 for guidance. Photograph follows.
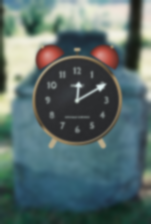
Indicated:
h=12 m=10
